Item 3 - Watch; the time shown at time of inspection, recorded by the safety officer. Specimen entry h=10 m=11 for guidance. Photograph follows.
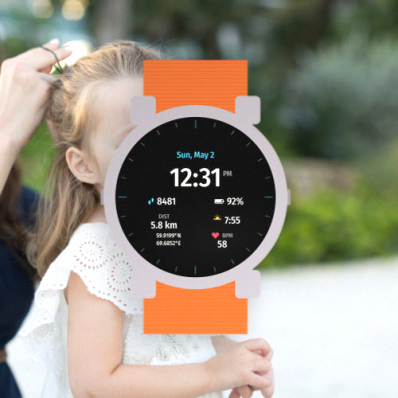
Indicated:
h=12 m=31
